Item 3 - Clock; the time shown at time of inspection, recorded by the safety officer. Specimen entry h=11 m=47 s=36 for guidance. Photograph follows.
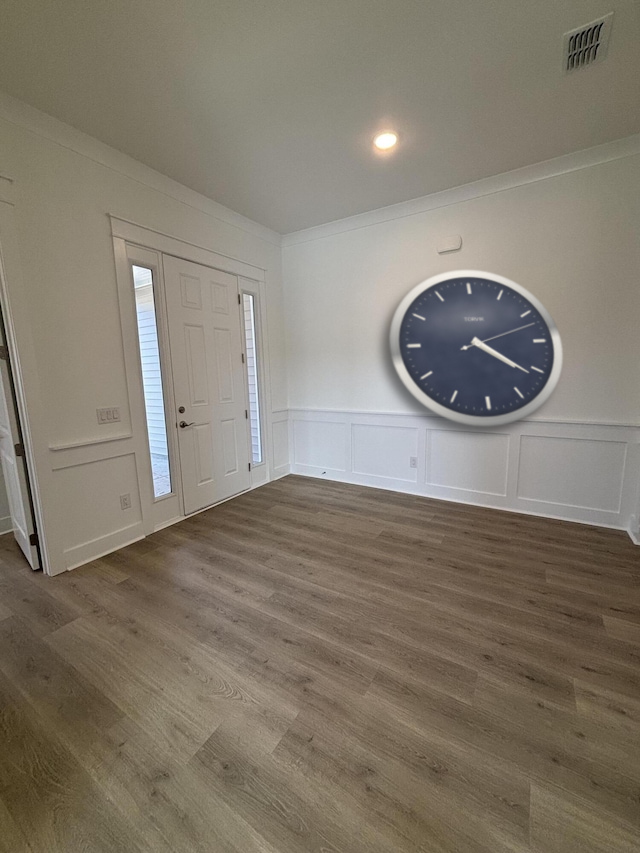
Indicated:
h=4 m=21 s=12
